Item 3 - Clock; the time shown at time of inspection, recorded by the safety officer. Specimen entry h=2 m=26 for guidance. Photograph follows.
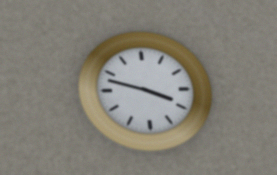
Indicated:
h=3 m=48
